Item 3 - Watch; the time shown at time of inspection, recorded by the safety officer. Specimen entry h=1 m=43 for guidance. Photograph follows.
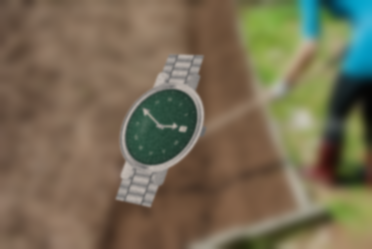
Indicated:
h=2 m=50
